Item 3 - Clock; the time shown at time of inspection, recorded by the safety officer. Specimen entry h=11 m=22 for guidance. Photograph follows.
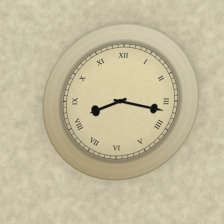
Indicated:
h=8 m=17
